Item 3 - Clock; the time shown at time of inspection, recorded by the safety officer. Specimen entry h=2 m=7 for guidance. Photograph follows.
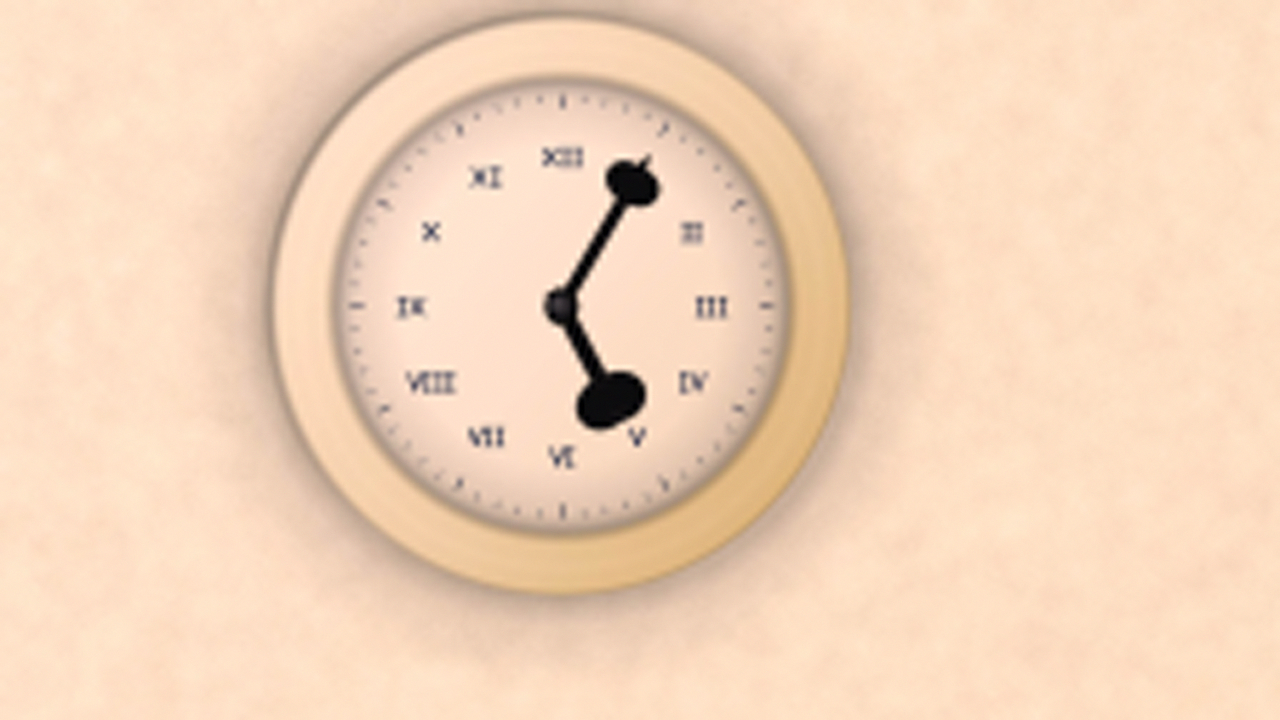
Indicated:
h=5 m=5
